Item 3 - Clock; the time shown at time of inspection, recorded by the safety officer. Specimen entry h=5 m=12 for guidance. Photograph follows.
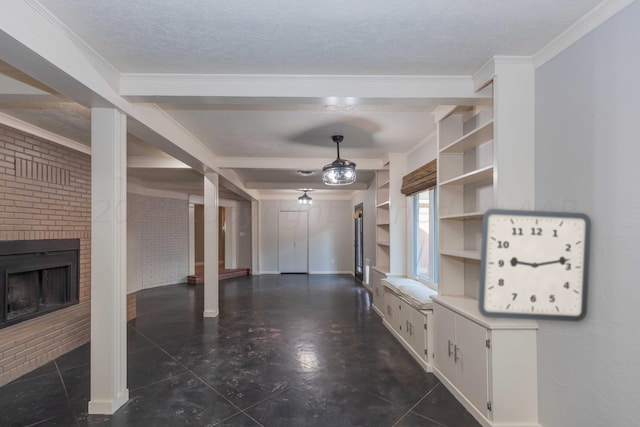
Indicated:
h=9 m=13
